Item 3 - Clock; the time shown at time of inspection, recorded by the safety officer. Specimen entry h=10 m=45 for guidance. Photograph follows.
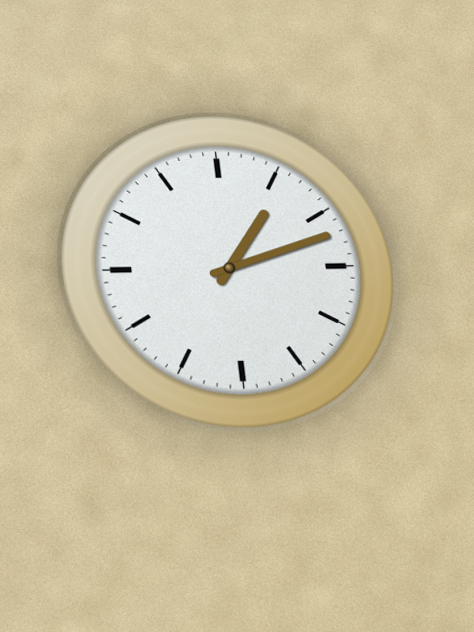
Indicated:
h=1 m=12
